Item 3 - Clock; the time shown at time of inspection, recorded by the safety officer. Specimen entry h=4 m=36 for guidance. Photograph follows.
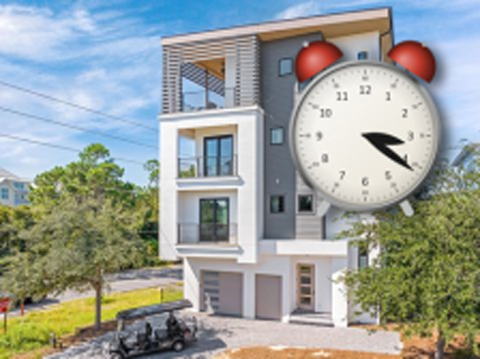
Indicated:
h=3 m=21
